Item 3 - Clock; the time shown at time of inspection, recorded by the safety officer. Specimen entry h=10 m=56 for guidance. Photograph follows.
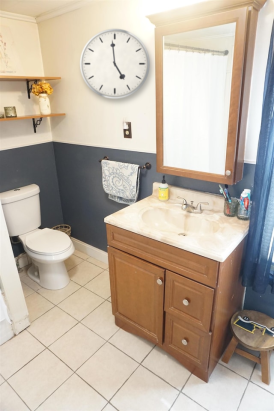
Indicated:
h=4 m=59
